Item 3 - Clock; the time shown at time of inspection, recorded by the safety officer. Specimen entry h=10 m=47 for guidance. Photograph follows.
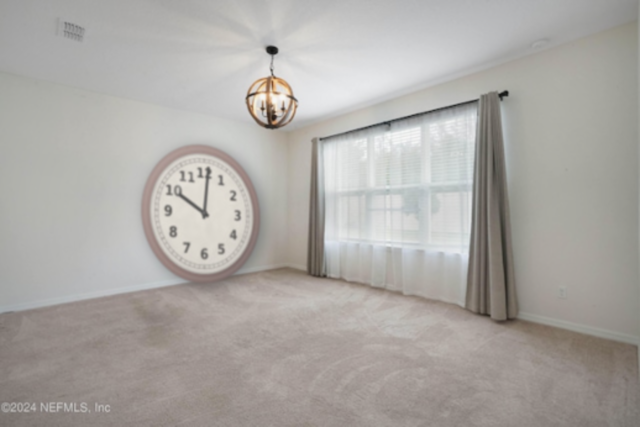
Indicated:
h=10 m=1
